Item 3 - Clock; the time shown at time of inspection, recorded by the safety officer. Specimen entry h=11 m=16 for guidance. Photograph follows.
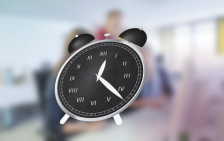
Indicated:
h=12 m=22
